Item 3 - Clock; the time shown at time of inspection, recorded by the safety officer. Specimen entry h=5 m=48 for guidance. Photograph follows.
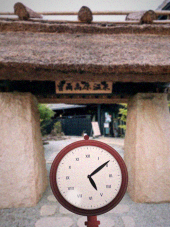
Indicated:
h=5 m=9
